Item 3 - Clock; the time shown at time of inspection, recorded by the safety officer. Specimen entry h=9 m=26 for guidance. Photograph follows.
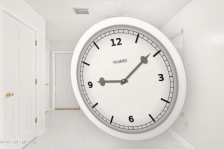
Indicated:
h=9 m=9
